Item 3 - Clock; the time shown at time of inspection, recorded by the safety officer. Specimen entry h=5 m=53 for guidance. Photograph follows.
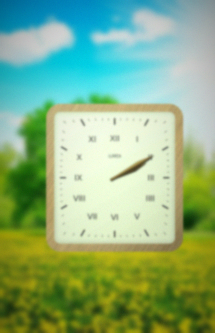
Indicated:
h=2 m=10
